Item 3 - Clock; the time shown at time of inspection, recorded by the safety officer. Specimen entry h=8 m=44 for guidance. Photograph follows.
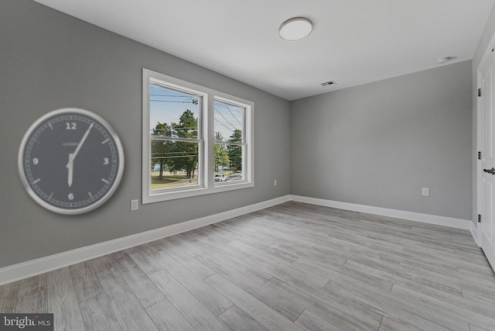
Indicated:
h=6 m=5
